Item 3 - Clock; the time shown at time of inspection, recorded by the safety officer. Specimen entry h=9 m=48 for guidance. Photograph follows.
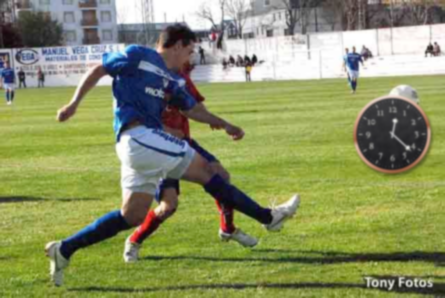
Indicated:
h=12 m=22
